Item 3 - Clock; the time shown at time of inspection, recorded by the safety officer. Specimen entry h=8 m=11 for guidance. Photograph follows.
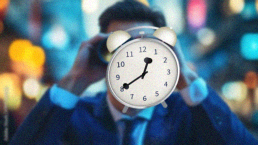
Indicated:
h=12 m=40
